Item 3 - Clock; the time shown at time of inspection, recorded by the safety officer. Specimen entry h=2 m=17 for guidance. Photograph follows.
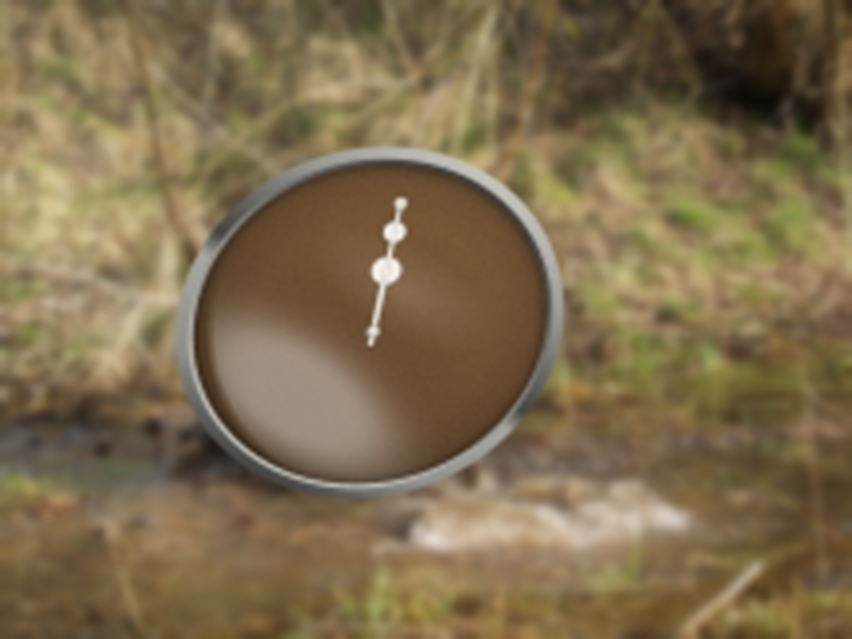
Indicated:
h=12 m=0
